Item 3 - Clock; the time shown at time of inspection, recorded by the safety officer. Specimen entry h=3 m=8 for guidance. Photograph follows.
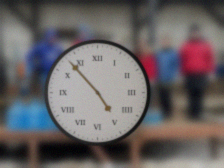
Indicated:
h=4 m=53
